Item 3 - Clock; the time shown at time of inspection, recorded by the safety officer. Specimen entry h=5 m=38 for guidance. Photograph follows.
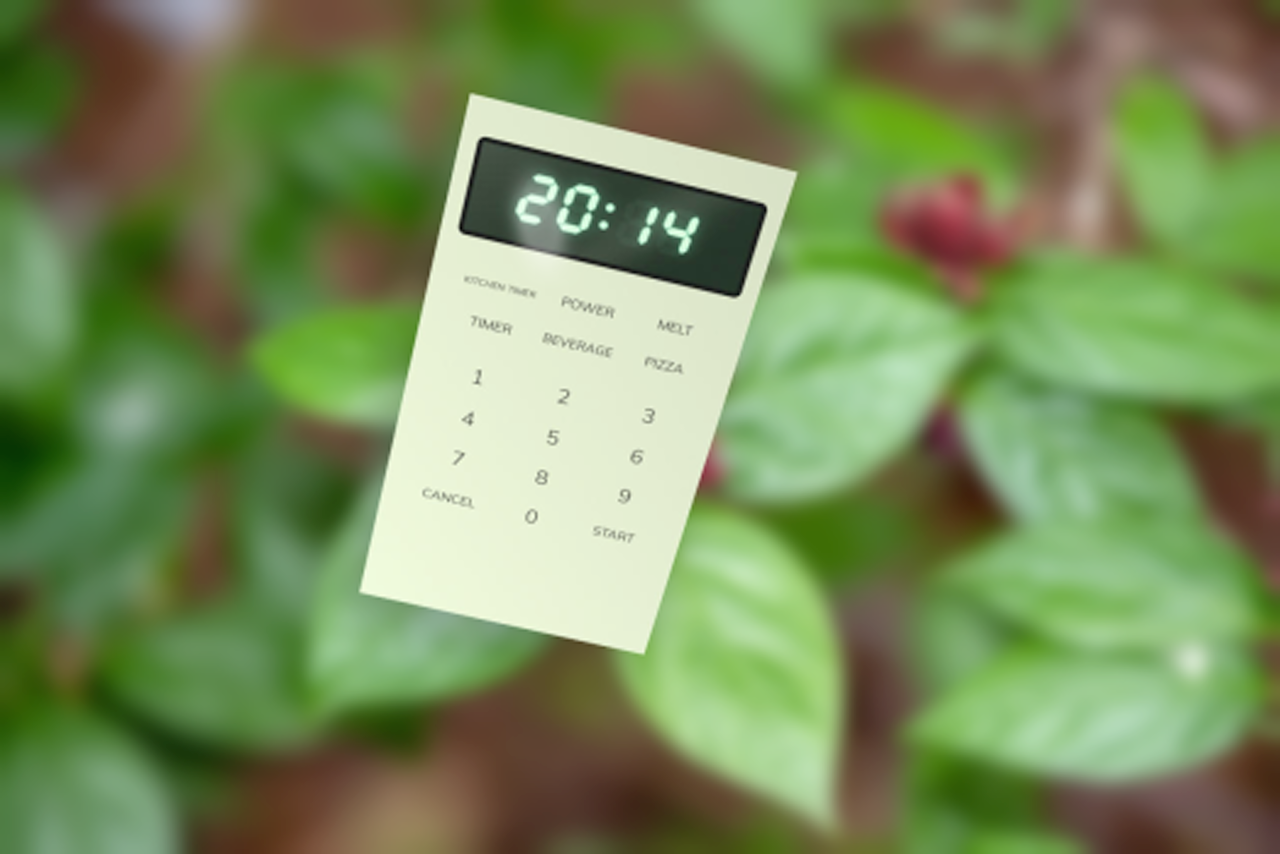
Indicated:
h=20 m=14
